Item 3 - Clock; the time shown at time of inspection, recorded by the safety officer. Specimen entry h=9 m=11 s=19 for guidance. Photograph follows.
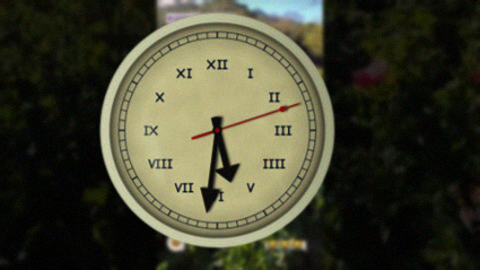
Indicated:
h=5 m=31 s=12
